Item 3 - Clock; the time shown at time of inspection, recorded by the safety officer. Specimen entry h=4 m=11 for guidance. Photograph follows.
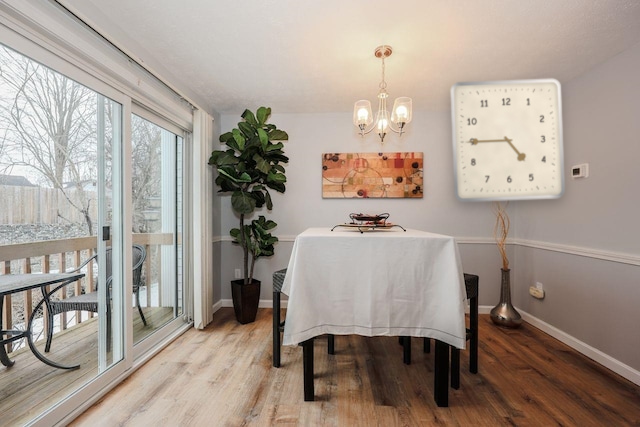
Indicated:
h=4 m=45
